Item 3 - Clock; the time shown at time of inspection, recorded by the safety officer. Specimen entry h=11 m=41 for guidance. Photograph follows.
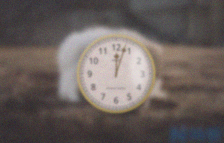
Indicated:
h=12 m=3
